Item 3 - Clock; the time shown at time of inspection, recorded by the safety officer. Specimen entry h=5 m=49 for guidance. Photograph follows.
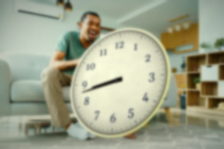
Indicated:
h=8 m=43
